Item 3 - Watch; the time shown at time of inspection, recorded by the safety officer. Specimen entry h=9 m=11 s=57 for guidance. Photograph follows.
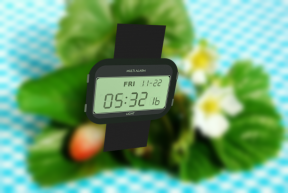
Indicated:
h=5 m=32 s=16
